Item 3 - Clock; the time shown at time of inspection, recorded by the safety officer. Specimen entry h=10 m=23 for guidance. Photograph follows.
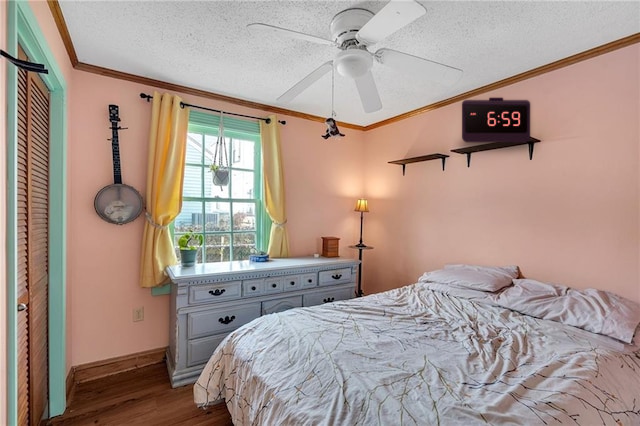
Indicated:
h=6 m=59
